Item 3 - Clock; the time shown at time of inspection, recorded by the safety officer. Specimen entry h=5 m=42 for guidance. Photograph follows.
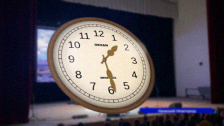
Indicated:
h=1 m=29
